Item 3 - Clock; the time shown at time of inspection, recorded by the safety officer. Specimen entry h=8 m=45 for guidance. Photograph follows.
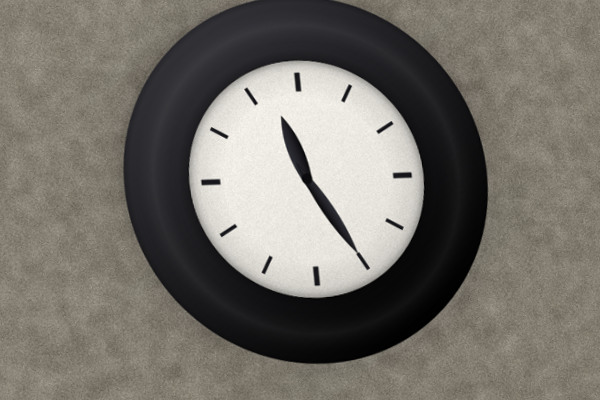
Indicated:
h=11 m=25
